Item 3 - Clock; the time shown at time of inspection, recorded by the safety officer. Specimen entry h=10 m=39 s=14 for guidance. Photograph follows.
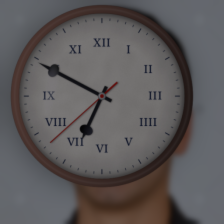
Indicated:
h=6 m=49 s=38
